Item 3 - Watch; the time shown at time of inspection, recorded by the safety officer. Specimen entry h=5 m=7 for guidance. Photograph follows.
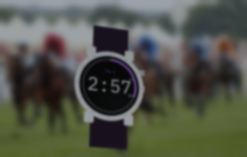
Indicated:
h=2 m=57
